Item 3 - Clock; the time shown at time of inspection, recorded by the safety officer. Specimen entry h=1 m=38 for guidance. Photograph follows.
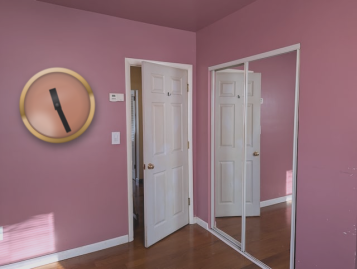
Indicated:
h=11 m=26
